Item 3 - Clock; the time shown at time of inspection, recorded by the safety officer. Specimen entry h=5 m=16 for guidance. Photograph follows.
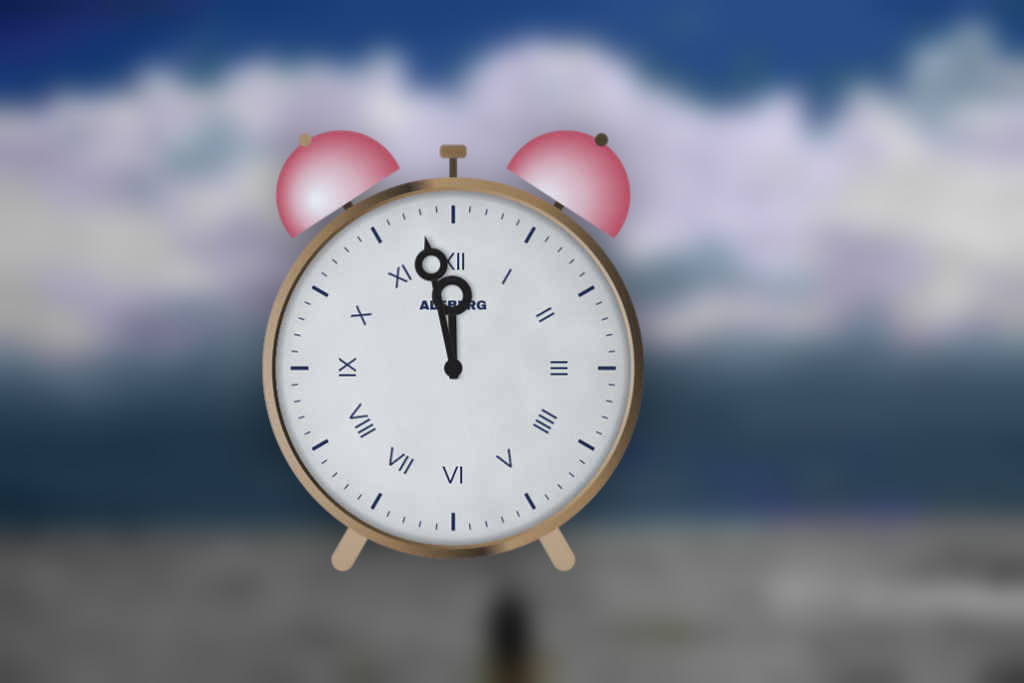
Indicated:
h=11 m=58
